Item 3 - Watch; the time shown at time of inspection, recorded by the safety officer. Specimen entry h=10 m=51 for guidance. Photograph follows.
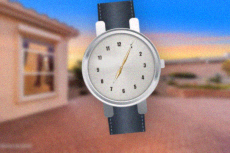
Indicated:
h=7 m=5
